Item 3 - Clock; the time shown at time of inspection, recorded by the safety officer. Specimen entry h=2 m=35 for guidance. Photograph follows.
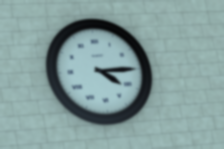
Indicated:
h=4 m=15
